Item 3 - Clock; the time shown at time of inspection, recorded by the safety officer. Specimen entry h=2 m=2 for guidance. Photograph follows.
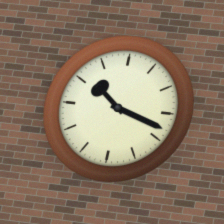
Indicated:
h=10 m=18
